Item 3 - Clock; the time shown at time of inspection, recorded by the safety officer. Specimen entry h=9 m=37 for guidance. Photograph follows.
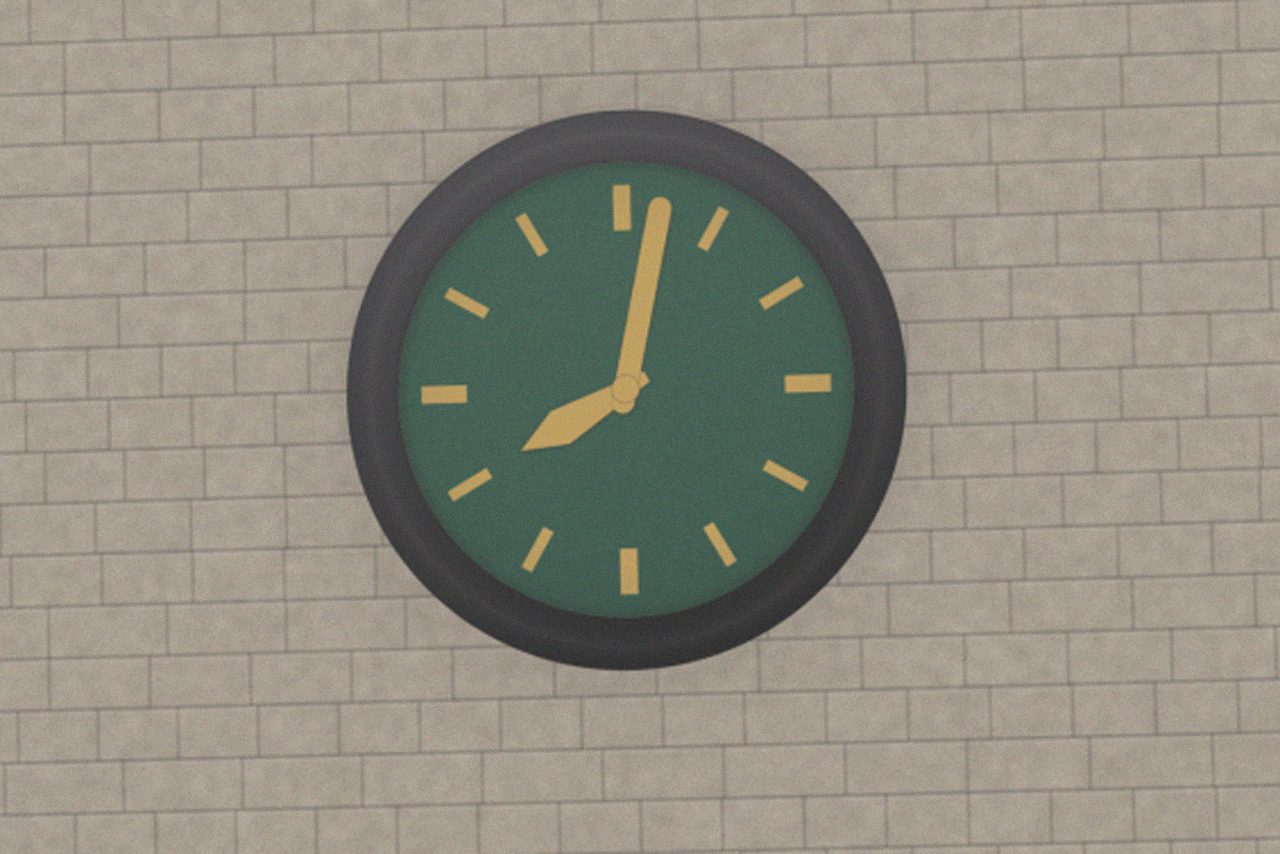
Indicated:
h=8 m=2
